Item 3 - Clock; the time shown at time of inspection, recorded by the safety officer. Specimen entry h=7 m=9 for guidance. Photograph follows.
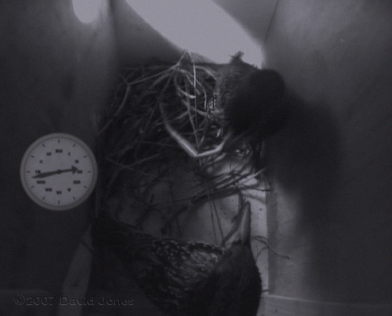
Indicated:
h=2 m=43
